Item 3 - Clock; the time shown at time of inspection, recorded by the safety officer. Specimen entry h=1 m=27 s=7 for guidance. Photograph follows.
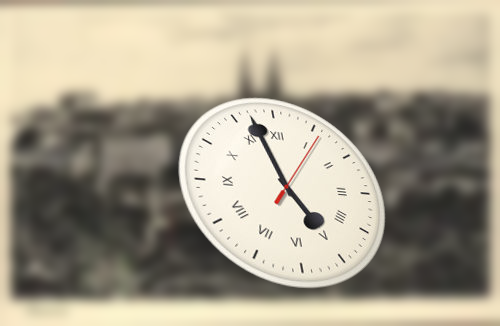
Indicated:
h=4 m=57 s=6
